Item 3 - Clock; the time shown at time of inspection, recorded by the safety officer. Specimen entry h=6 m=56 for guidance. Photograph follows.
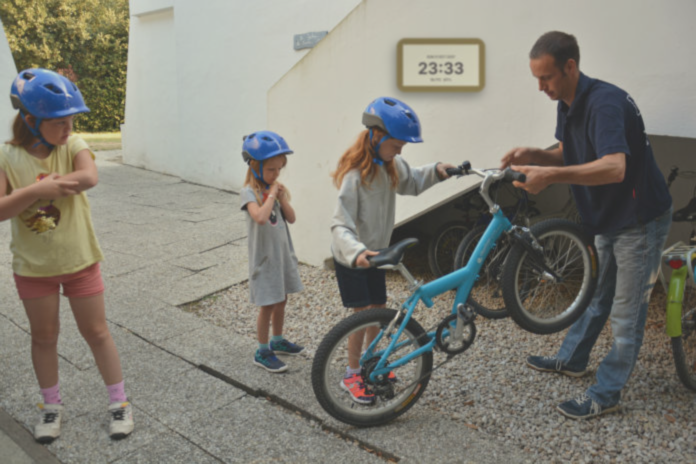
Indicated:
h=23 m=33
